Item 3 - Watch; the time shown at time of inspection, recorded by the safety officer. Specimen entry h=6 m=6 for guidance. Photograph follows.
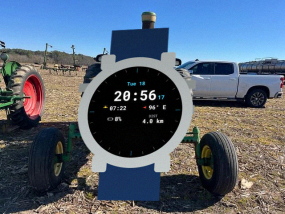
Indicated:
h=20 m=56
